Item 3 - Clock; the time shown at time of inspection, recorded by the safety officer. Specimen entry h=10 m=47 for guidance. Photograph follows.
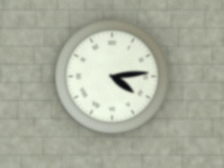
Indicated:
h=4 m=14
